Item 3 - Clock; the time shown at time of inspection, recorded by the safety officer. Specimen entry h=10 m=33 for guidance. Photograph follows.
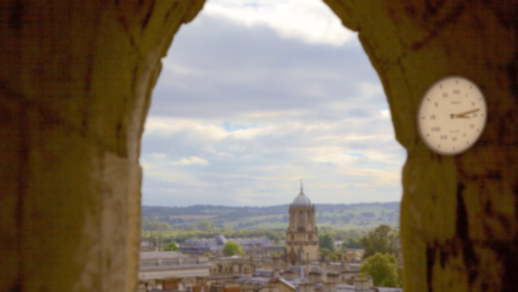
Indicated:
h=3 m=13
